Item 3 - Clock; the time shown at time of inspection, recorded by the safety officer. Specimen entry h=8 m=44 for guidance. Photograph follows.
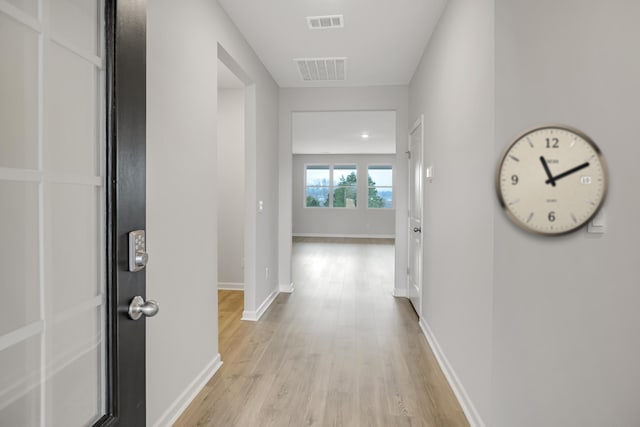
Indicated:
h=11 m=11
